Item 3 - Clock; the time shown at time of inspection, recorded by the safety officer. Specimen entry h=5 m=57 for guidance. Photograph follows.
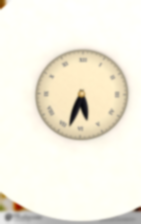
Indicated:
h=5 m=33
